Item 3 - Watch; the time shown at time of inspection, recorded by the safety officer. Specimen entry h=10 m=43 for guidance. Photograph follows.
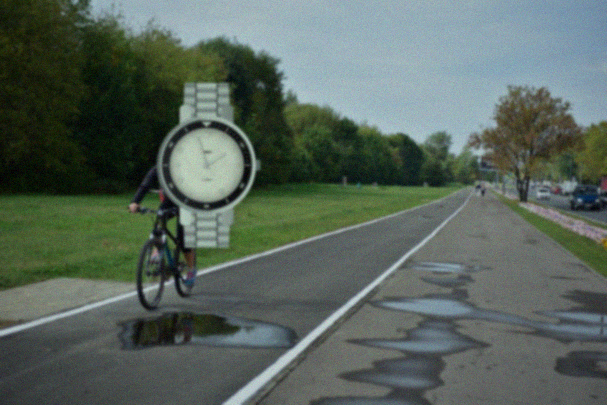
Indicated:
h=1 m=57
